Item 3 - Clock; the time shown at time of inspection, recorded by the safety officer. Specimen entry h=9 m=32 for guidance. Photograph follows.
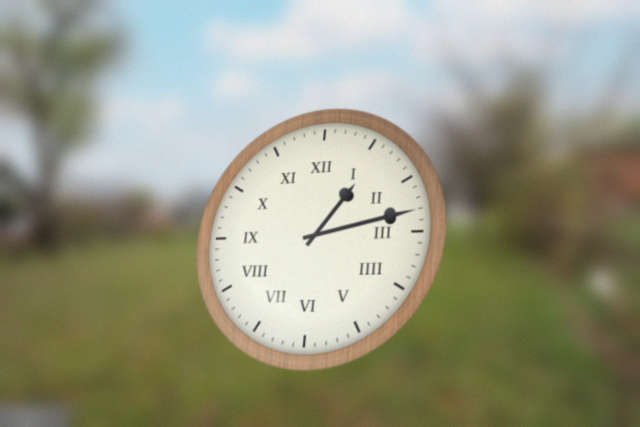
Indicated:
h=1 m=13
